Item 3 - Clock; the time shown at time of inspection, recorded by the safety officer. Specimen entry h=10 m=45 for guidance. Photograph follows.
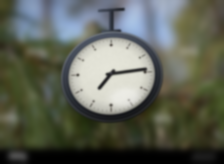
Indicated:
h=7 m=14
